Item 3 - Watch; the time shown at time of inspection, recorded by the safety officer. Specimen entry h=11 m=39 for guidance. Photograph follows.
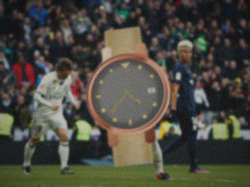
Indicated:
h=4 m=38
